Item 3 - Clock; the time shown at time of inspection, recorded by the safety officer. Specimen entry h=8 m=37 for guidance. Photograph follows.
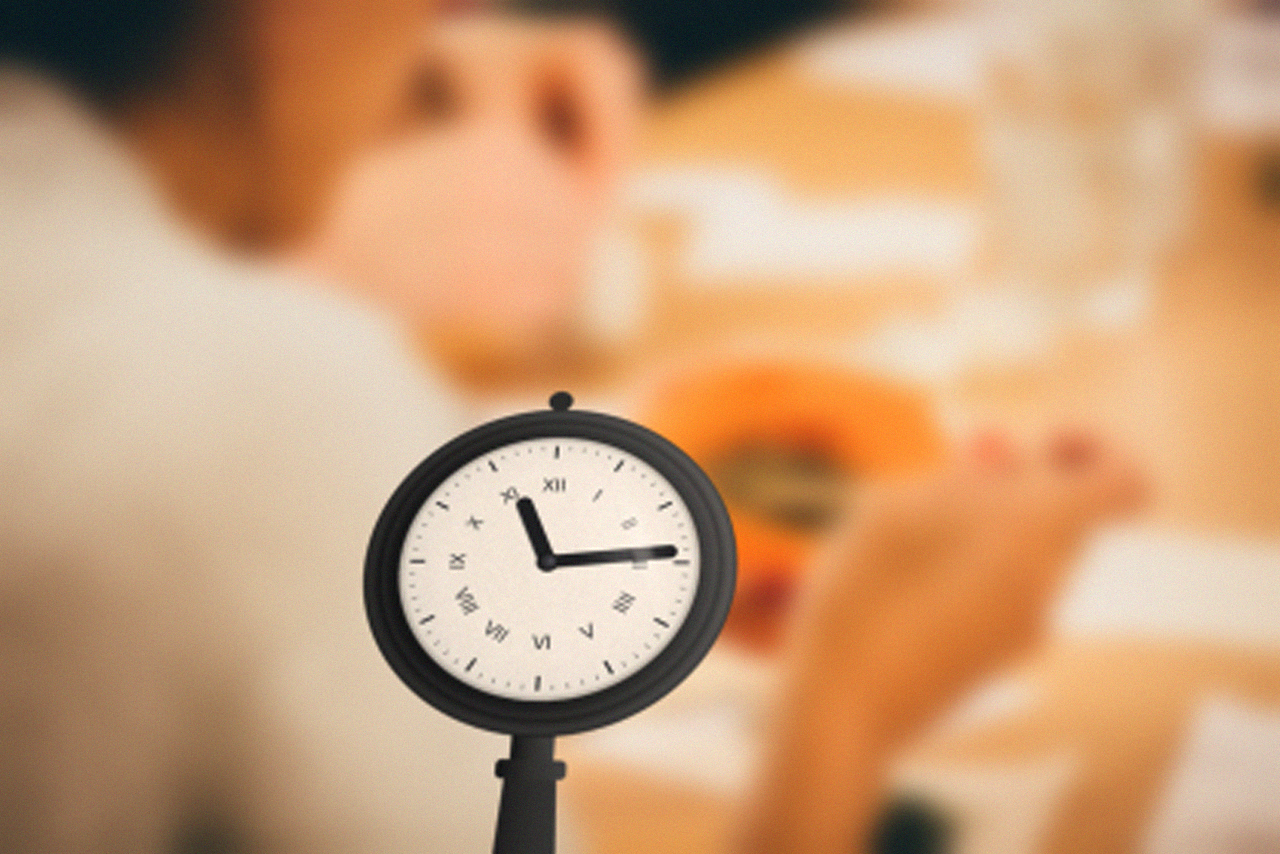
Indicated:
h=11 m=14
